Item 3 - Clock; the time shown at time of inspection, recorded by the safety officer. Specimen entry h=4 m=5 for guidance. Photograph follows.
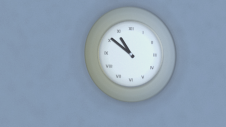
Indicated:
h=10 m=51
